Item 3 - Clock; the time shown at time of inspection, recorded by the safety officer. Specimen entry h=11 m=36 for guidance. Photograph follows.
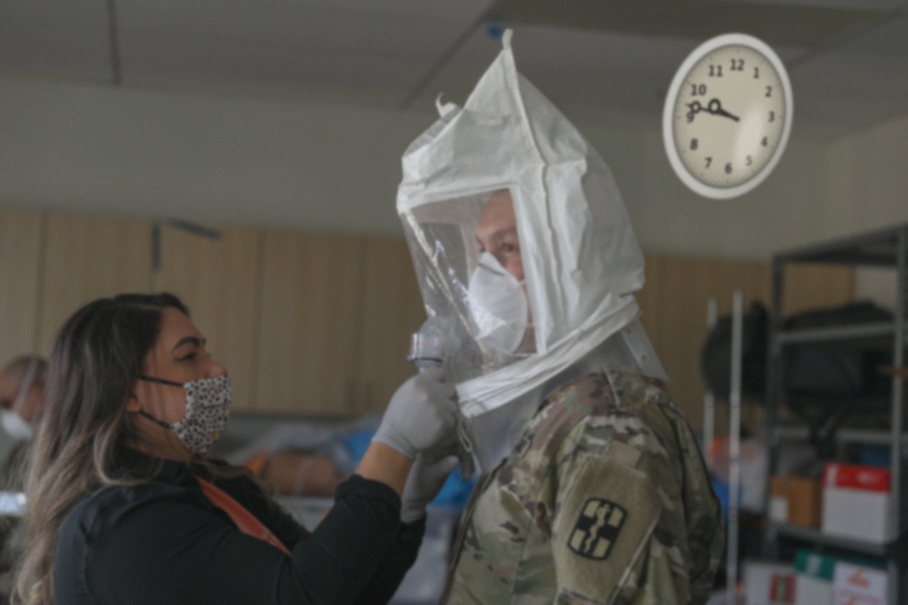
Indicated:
h=9 m=47
